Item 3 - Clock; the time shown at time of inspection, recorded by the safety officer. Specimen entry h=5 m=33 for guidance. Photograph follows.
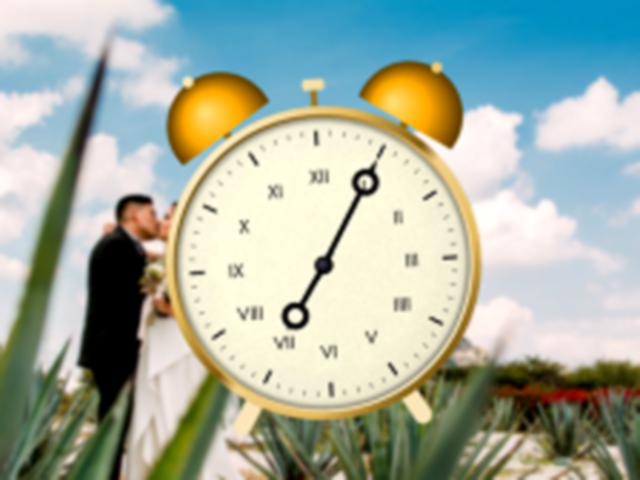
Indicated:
h=7 m=5
